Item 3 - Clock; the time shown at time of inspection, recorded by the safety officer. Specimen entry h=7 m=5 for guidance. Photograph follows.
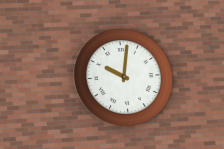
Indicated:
h=10 m=2
